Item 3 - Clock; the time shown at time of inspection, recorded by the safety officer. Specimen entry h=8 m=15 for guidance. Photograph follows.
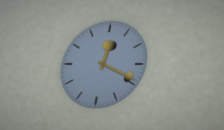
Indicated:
h=12 m=19
